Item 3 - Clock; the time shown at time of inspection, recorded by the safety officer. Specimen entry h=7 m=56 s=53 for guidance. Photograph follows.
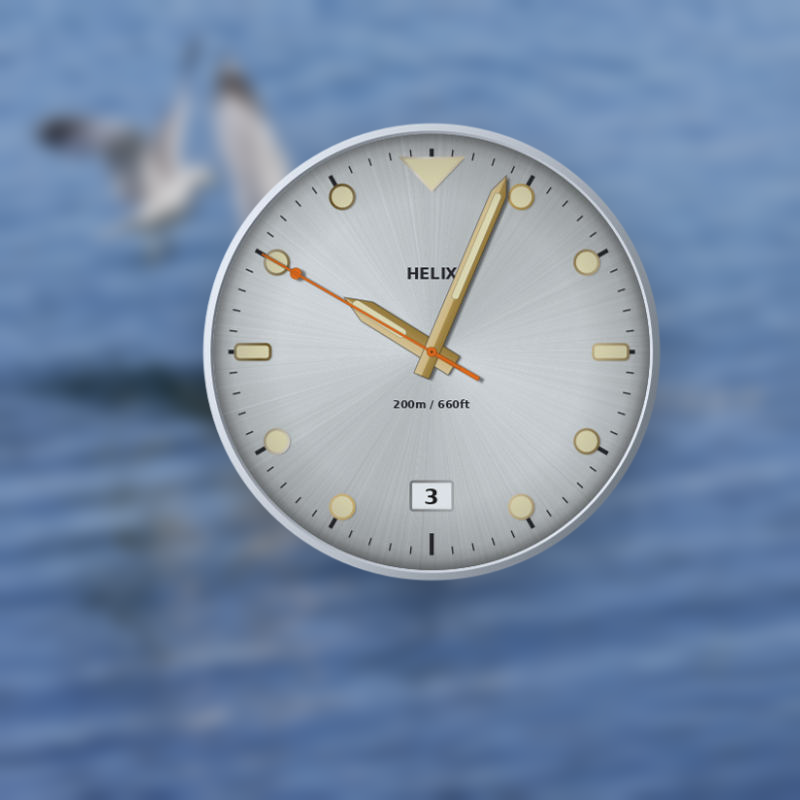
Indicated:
h=10 m=3 s=50
